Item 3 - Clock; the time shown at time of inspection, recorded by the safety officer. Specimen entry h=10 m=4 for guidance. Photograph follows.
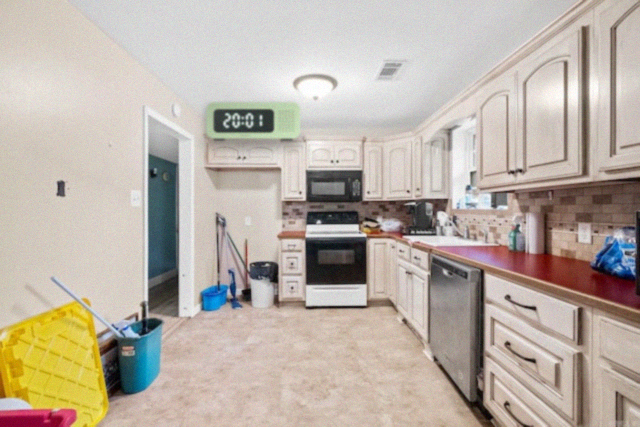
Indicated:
h=20 m=1
